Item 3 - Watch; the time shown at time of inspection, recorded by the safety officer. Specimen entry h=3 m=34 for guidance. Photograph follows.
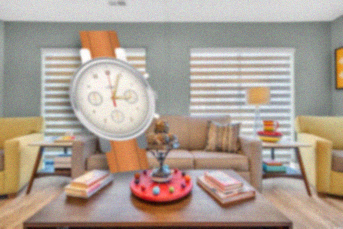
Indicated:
h=3 m=4
